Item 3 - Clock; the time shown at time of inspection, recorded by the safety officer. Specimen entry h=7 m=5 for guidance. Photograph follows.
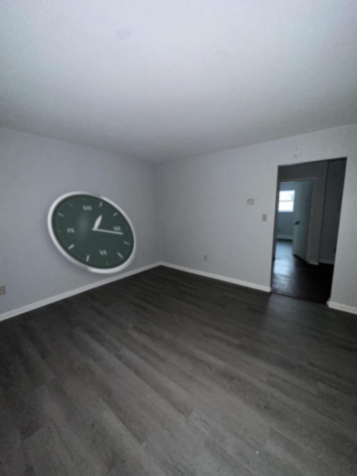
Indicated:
h=1 m=17
